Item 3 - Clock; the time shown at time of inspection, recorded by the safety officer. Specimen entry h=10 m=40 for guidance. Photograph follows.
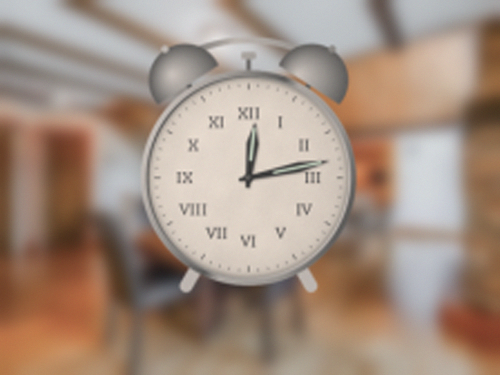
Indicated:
h=12 m=13
